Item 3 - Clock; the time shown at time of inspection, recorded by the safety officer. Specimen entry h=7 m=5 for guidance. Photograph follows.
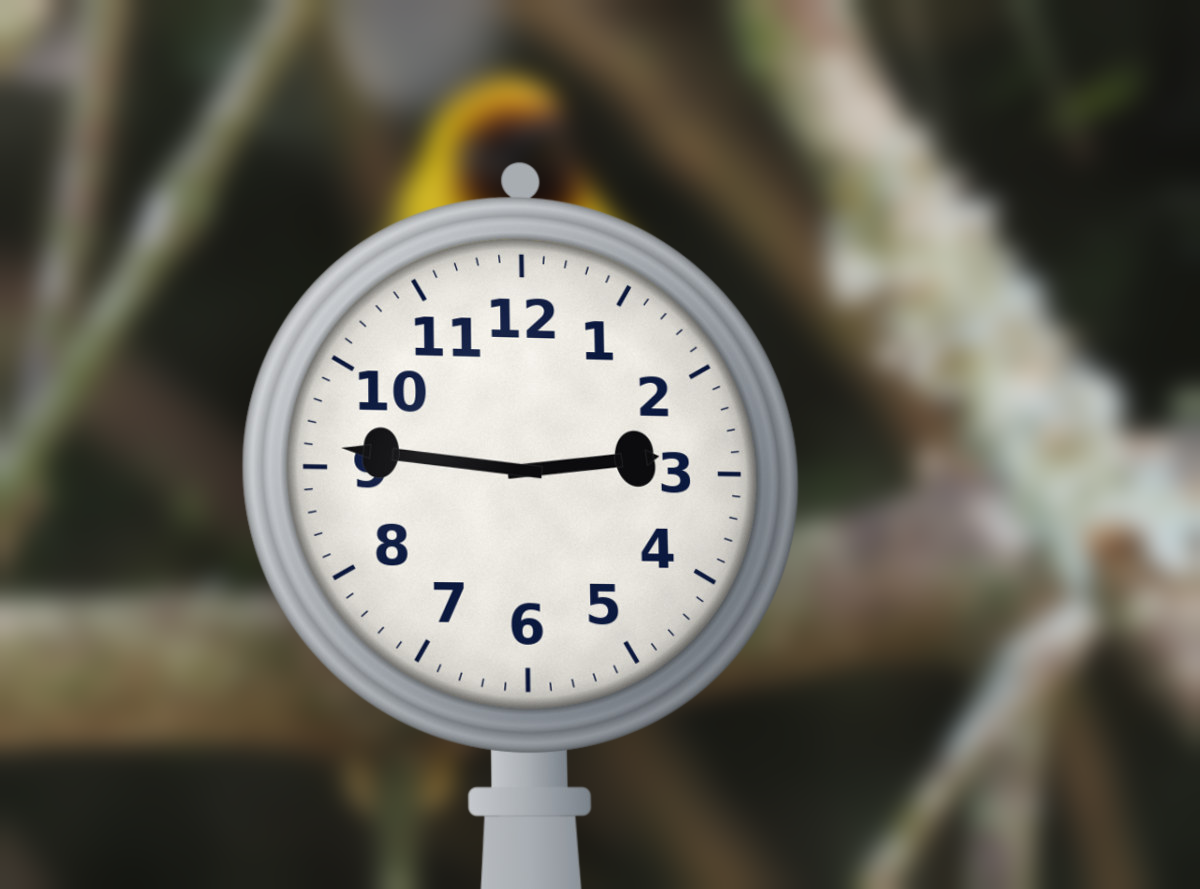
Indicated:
h=2 m=46
